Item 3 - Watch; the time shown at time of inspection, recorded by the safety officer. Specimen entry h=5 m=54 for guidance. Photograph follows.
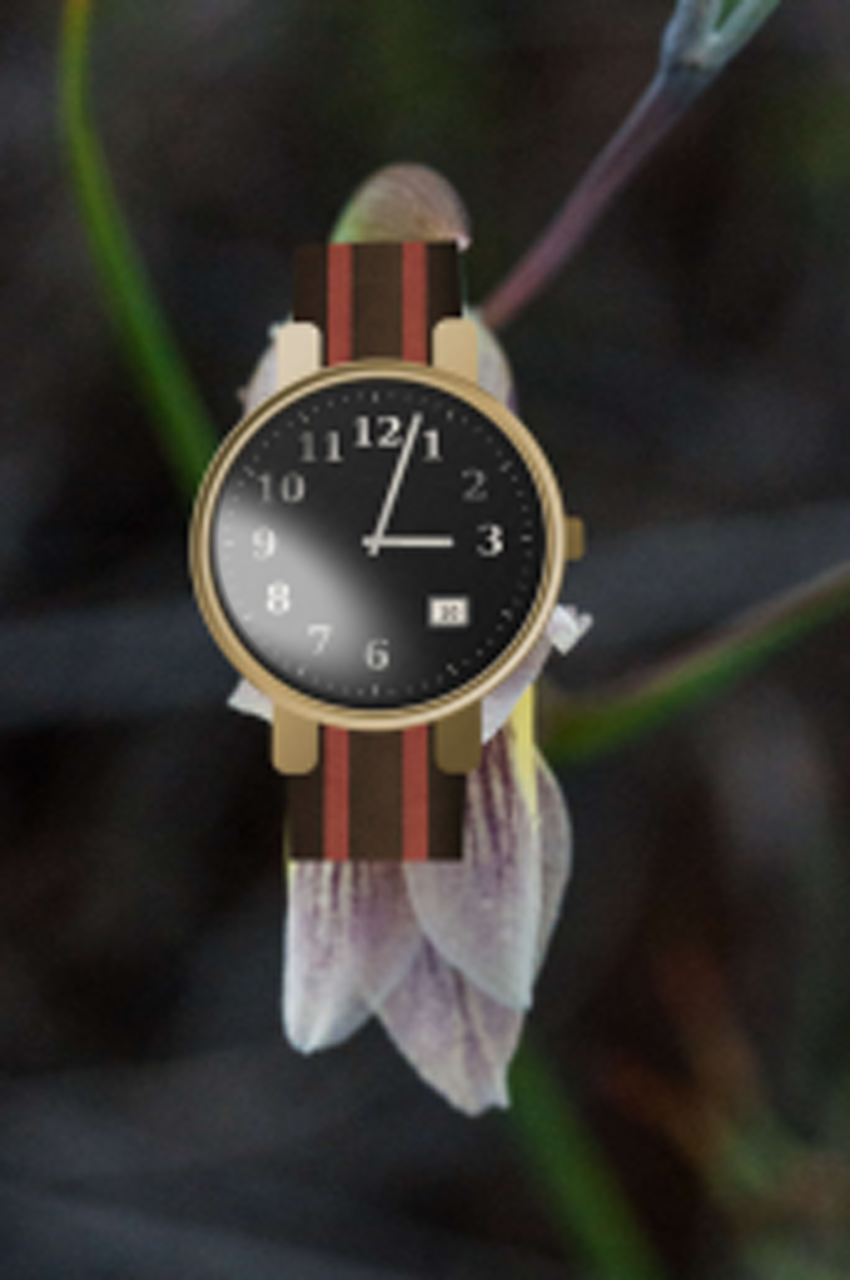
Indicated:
h=3 m=3
